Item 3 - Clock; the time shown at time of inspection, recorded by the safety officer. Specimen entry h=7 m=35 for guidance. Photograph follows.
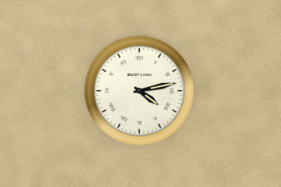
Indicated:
h=4 m=13
